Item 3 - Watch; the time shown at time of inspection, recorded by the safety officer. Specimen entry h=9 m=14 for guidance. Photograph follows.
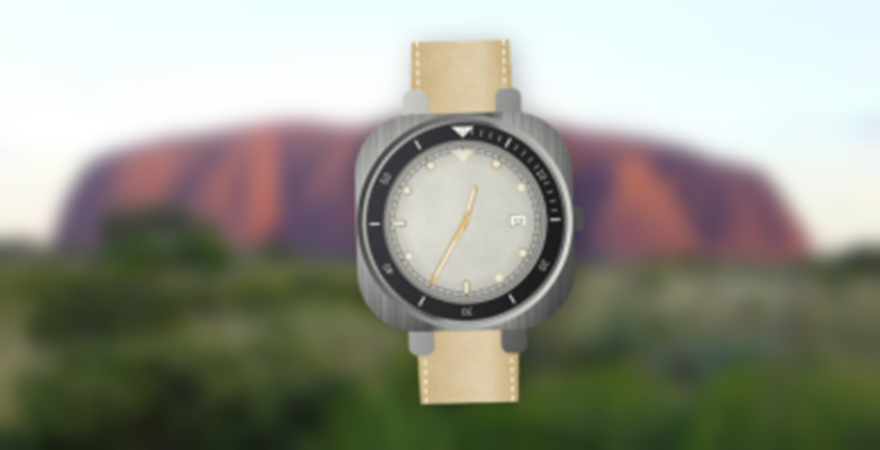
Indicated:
h=12 m=35
